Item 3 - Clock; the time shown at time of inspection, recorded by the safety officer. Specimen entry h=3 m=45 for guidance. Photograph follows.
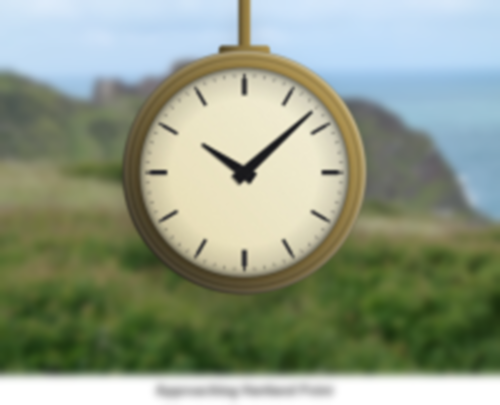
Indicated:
h=10 m=8
